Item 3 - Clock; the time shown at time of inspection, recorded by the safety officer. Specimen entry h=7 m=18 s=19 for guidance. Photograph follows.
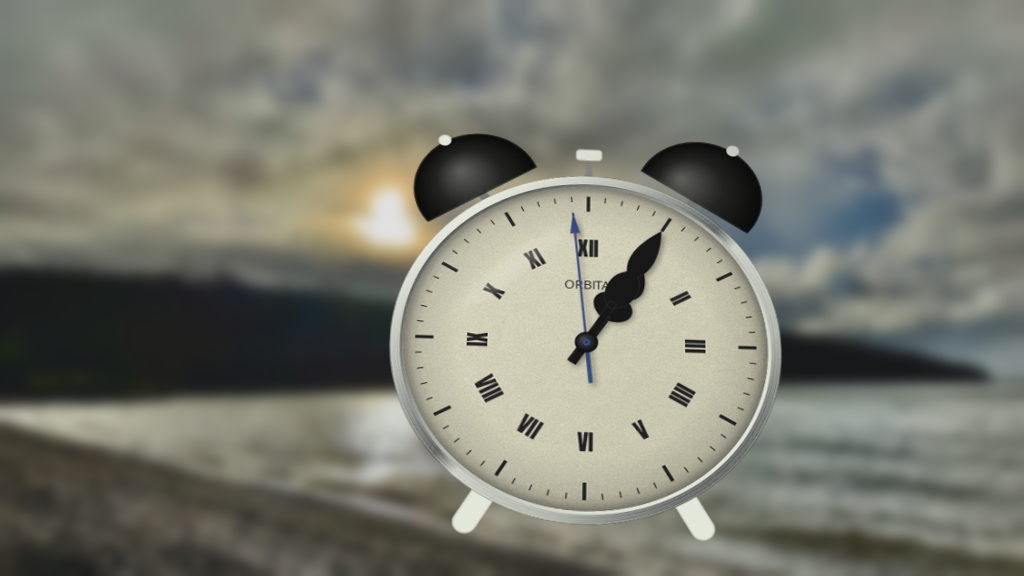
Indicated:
h=1 m=4 s=59
